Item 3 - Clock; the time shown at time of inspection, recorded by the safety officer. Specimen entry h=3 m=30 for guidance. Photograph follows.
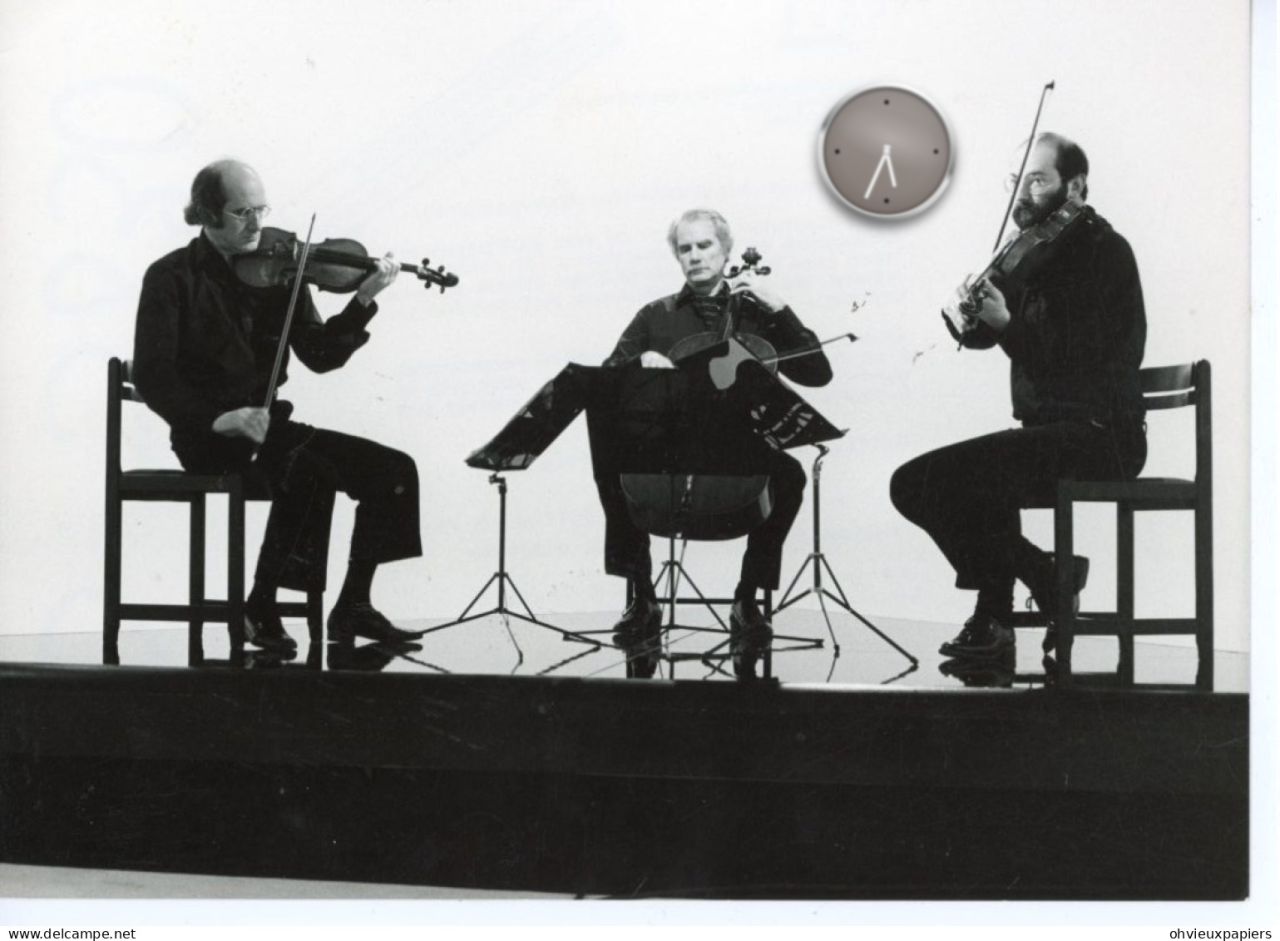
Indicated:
h=5 m=34
